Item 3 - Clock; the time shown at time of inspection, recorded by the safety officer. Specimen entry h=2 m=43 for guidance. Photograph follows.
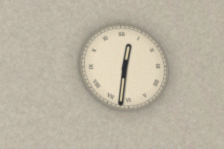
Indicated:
h=12 m=32
